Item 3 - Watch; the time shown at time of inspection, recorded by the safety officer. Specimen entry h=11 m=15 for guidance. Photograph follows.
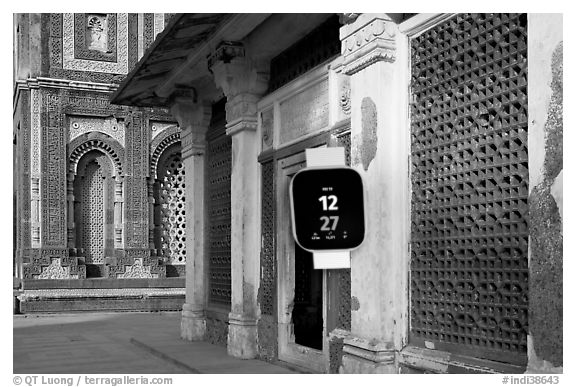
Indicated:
h=12 m=27
